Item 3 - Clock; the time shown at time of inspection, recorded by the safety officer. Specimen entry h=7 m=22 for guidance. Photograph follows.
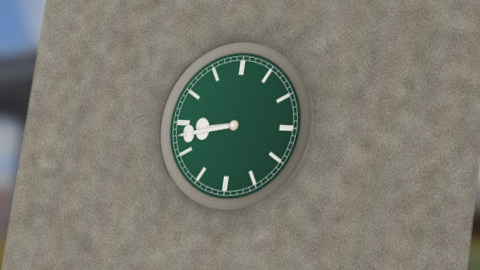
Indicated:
h=8 m=43
